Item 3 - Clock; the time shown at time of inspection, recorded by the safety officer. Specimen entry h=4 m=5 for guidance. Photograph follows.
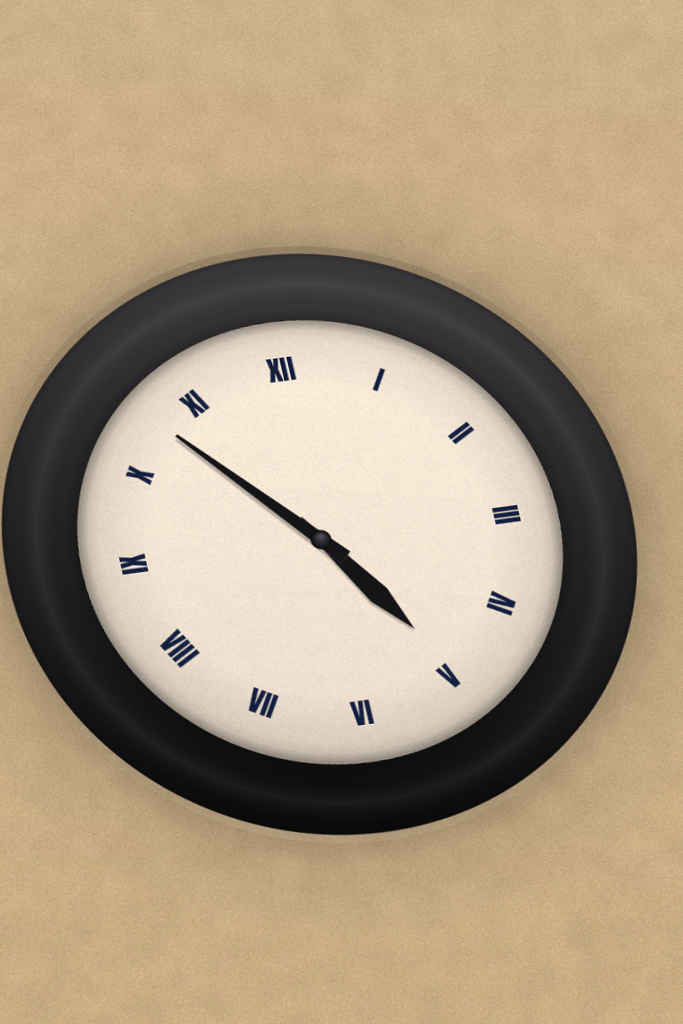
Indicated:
h=4 m=53
